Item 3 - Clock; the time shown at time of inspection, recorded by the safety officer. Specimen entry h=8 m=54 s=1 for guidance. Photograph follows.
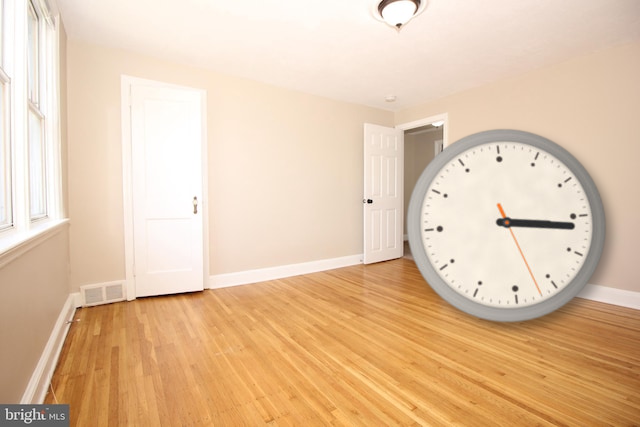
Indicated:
h=3 m=16 s=27
